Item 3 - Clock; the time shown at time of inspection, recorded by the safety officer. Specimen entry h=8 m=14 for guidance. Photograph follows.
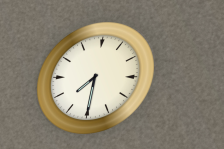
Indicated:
h=7 m=30
